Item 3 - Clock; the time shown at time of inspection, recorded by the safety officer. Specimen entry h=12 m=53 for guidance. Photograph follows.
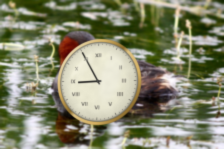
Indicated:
h=8 m=55
